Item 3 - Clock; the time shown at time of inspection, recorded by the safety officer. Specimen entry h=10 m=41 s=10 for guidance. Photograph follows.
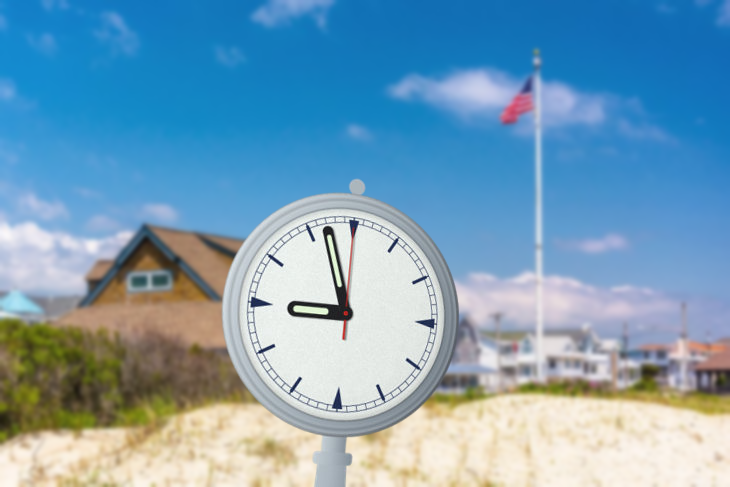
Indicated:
h=8 m=57 s=0
